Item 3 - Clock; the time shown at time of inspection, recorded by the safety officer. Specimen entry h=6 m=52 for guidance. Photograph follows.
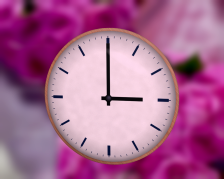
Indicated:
h=3 m=0
